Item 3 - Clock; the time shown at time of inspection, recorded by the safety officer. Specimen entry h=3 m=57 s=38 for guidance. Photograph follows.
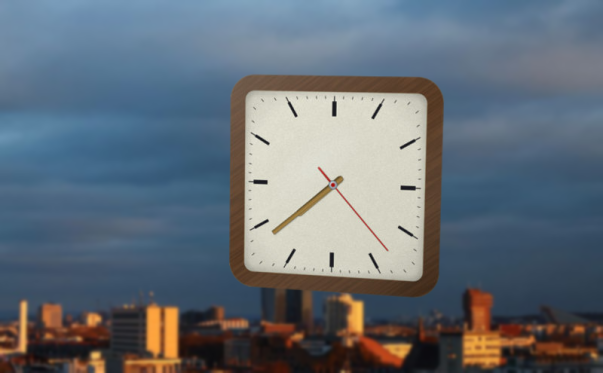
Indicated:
h=7 m=38 s=23
